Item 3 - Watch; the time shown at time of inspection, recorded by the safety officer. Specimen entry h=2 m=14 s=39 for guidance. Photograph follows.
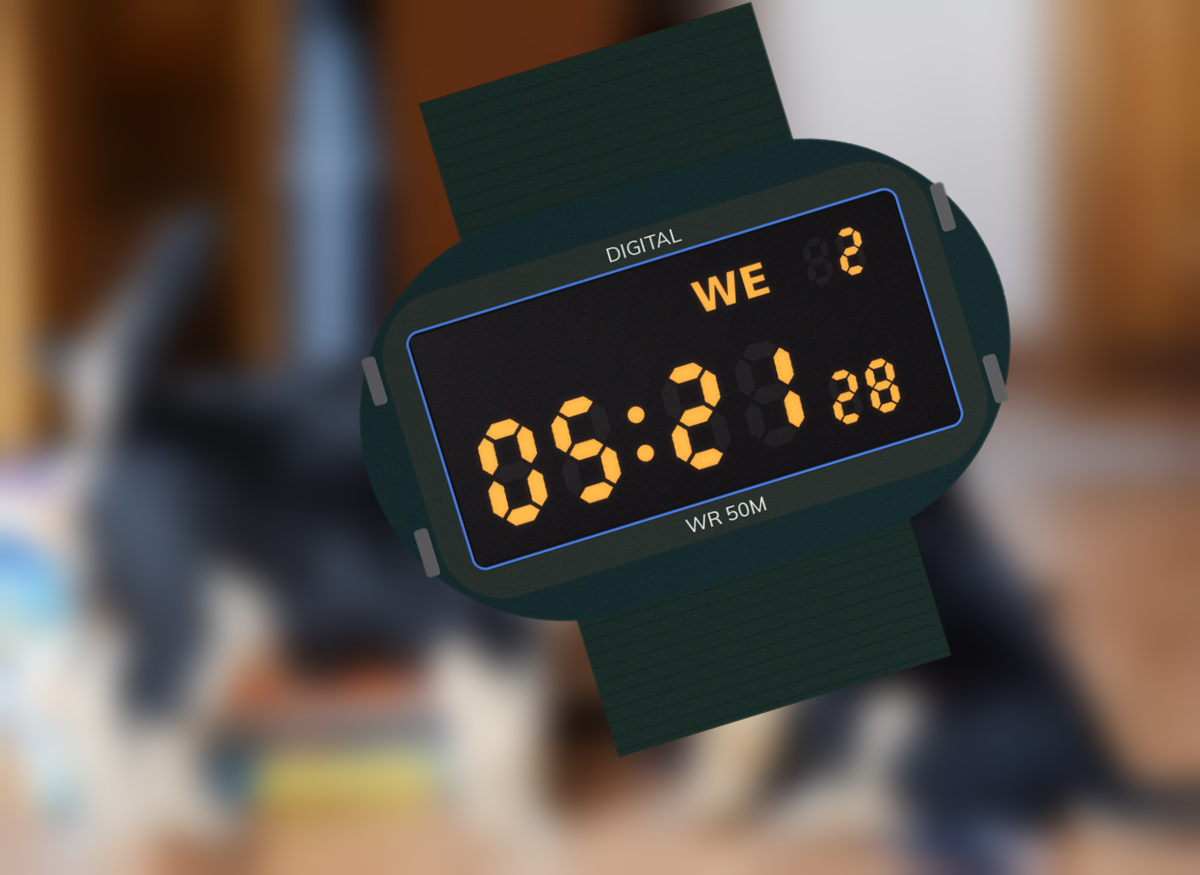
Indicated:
h=5 m=21 s=28
